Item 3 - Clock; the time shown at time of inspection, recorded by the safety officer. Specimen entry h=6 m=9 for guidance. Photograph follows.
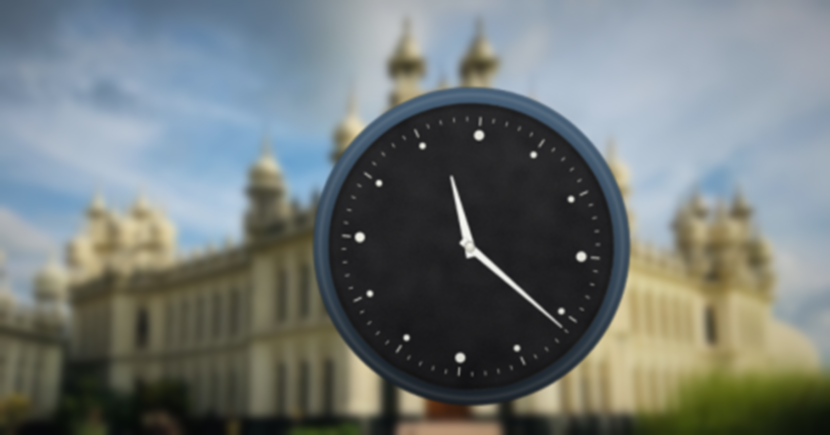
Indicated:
h=11 m=21
